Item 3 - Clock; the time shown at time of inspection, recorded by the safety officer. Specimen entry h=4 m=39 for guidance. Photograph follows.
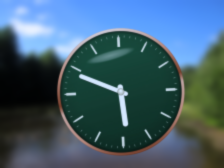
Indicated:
h=5 m=49
